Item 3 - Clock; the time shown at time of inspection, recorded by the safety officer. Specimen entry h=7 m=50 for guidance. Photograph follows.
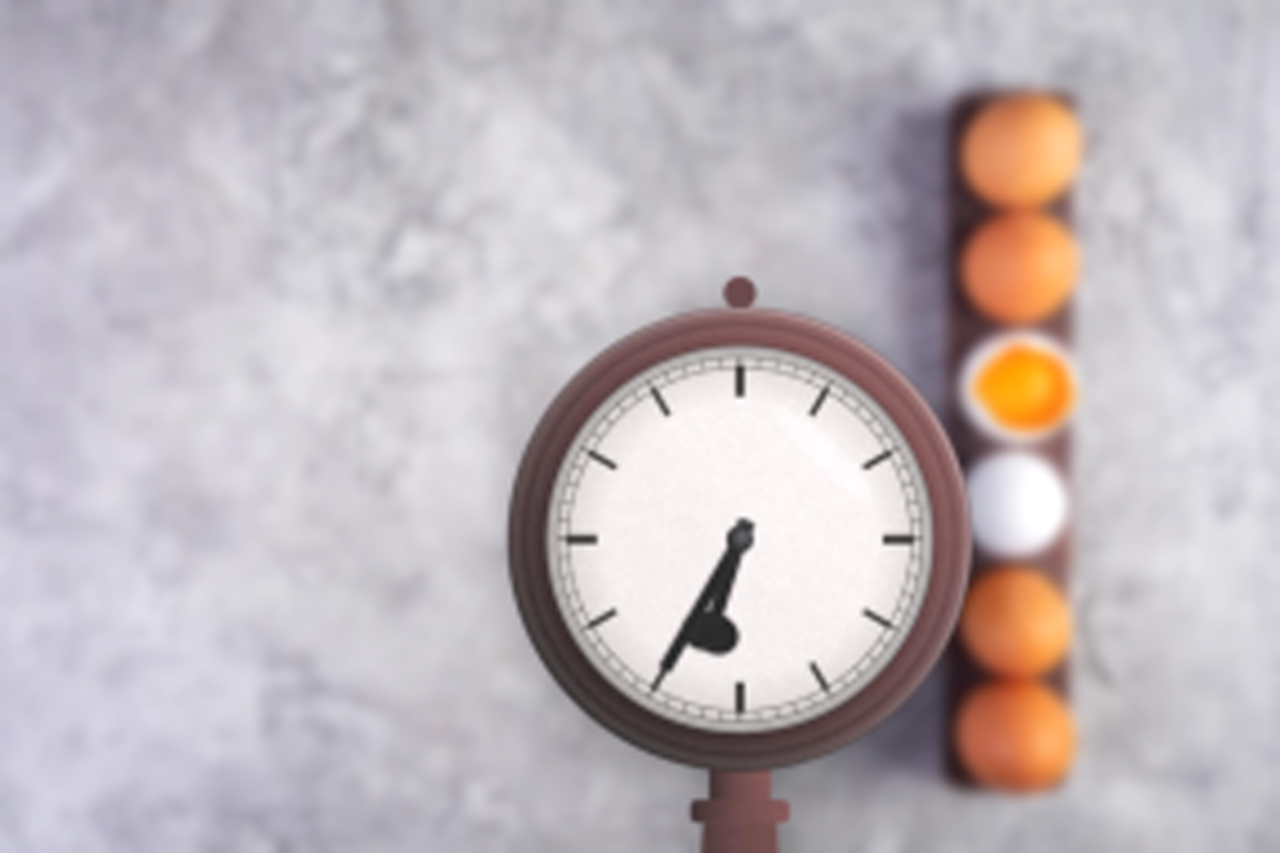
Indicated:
h=6 m=35
